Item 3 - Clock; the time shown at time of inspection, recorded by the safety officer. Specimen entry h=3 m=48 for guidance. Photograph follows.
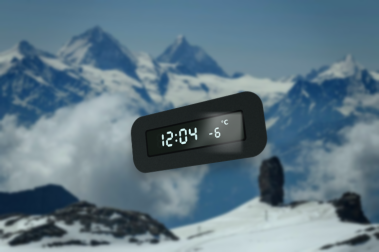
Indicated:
h=12 m=4
